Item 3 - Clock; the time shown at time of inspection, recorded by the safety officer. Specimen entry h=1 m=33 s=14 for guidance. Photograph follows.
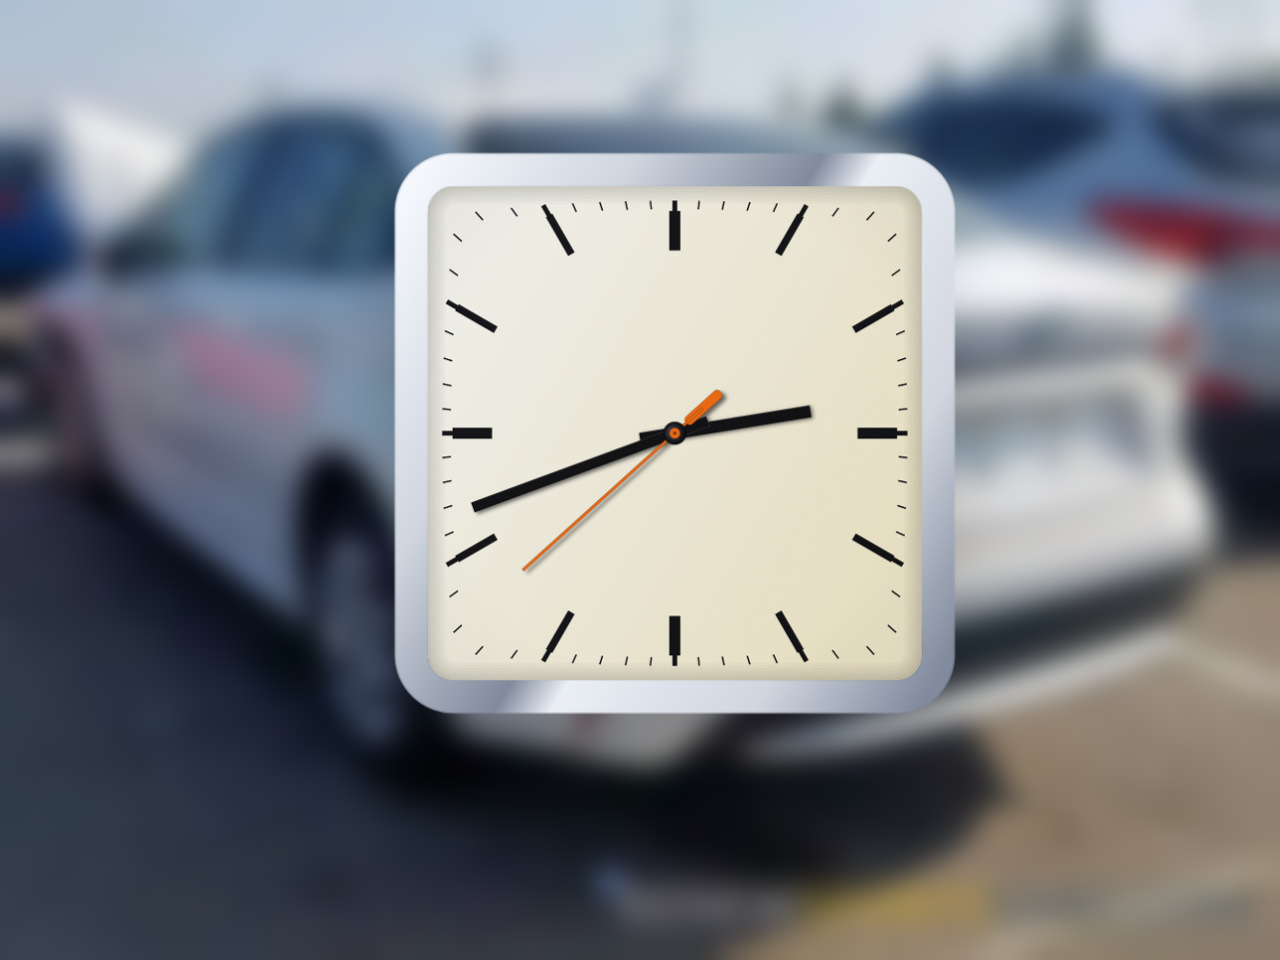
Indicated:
h=2 m=41 s=38
